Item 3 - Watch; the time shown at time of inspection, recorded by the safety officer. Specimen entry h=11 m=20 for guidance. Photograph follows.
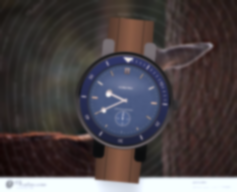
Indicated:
h=9 m=40
